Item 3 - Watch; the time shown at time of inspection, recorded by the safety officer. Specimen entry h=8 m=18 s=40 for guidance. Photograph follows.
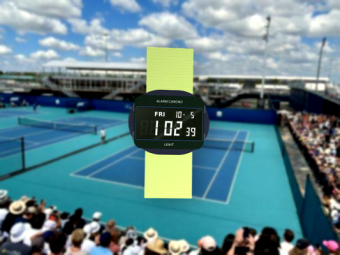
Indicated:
h=1 m=2 s=39
